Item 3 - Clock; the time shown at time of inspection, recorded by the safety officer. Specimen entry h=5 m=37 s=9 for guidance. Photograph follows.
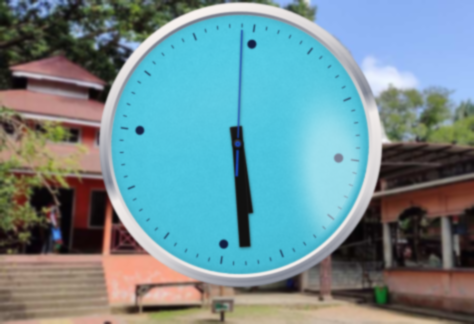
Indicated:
h=5 m=27 s=59
